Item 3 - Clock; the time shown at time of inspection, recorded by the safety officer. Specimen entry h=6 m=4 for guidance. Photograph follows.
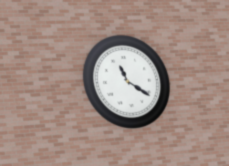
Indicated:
h=11 m=21
